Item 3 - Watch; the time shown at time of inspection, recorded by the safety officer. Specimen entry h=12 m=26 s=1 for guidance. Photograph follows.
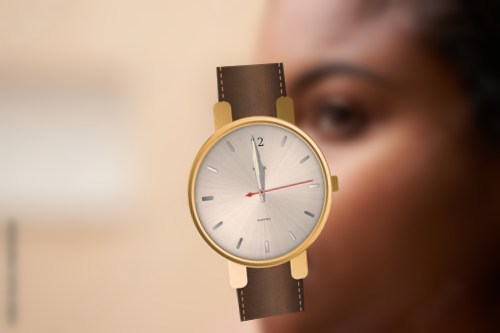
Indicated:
h=11 m=59 s=14
